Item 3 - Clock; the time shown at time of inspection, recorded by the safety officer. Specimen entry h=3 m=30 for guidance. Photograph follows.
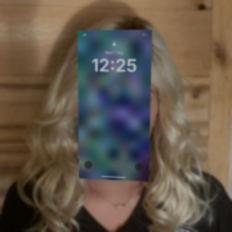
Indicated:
h=12 m=25
